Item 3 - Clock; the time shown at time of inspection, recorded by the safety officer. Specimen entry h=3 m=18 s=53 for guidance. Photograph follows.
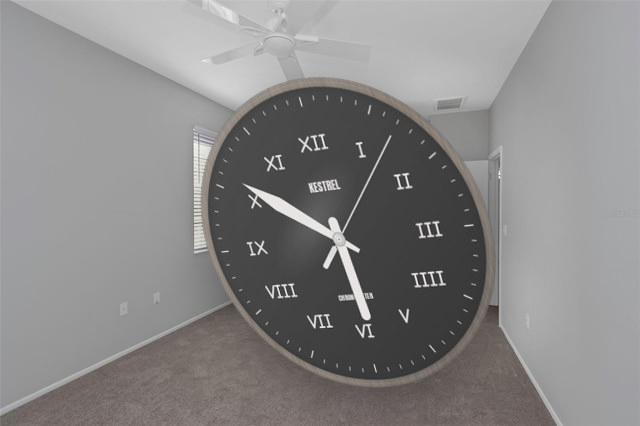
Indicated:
h=5 m=51 s=7
